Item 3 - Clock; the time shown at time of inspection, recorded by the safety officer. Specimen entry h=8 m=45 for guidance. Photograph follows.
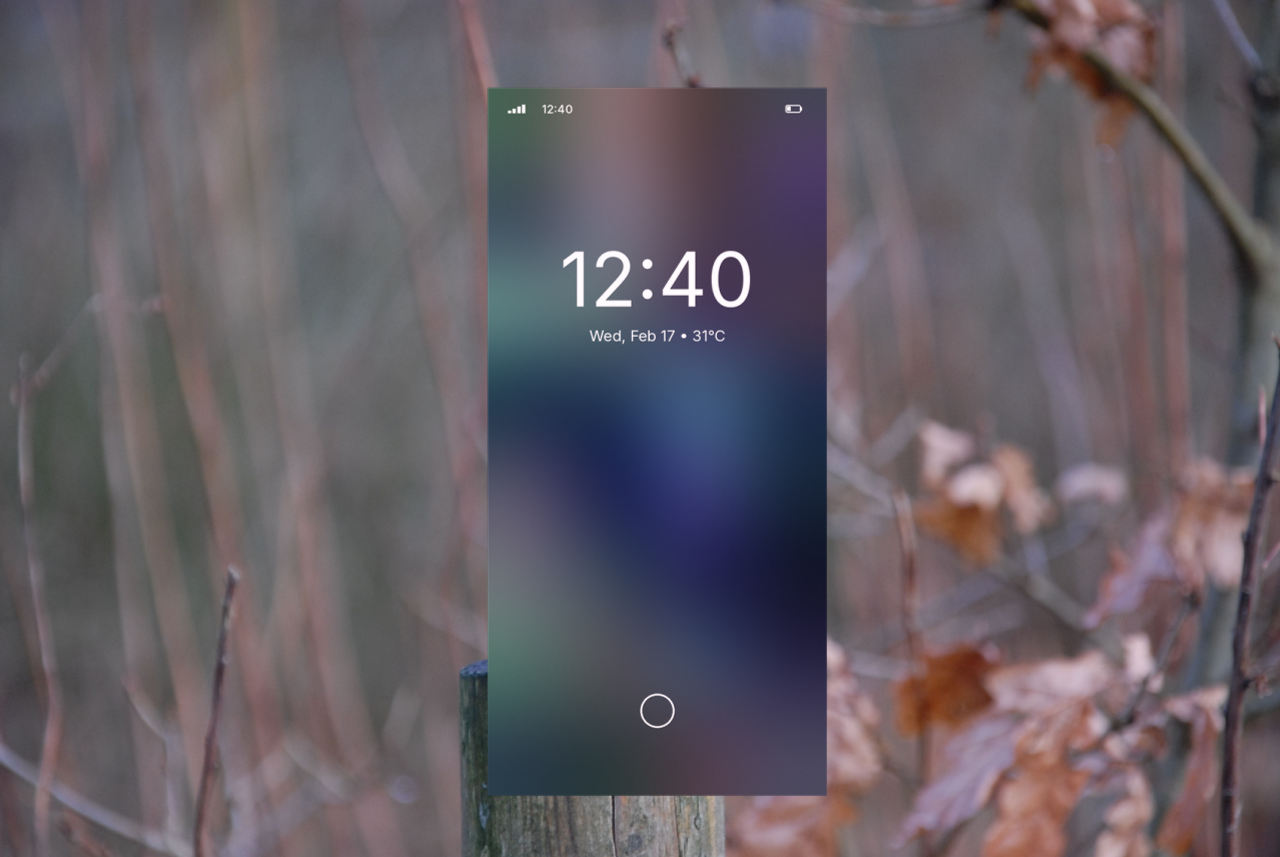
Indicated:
h=12 m=40
